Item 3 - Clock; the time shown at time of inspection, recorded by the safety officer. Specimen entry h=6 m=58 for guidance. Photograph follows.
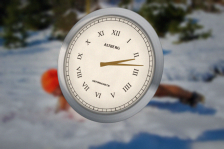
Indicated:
h=2 m=13
